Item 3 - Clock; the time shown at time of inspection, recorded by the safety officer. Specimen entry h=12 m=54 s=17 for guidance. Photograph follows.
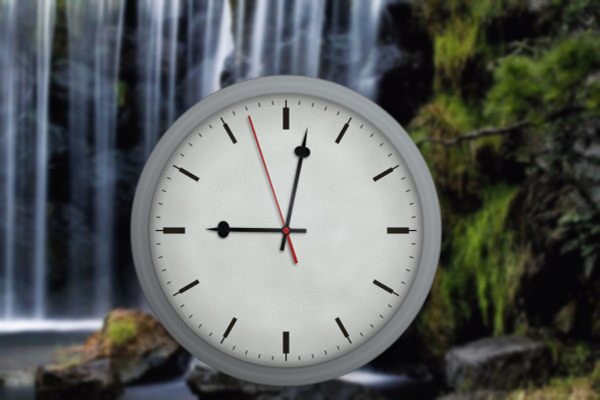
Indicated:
h=9 m=1 s=57
